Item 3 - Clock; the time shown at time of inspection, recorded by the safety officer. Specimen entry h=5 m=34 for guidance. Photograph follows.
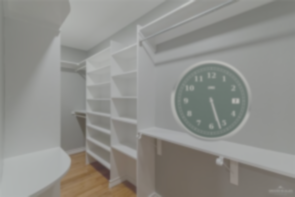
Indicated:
h=5 m=27
